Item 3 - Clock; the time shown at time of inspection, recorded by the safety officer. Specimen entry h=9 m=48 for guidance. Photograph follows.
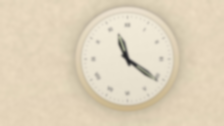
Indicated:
h=11 m=21
